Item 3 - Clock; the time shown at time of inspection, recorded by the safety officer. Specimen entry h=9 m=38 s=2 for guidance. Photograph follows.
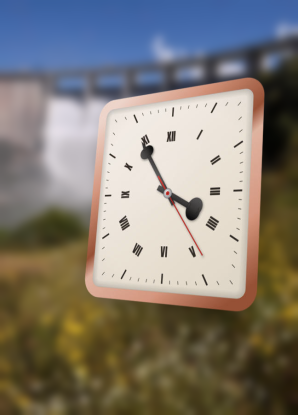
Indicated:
h=3 m=54 s=24
